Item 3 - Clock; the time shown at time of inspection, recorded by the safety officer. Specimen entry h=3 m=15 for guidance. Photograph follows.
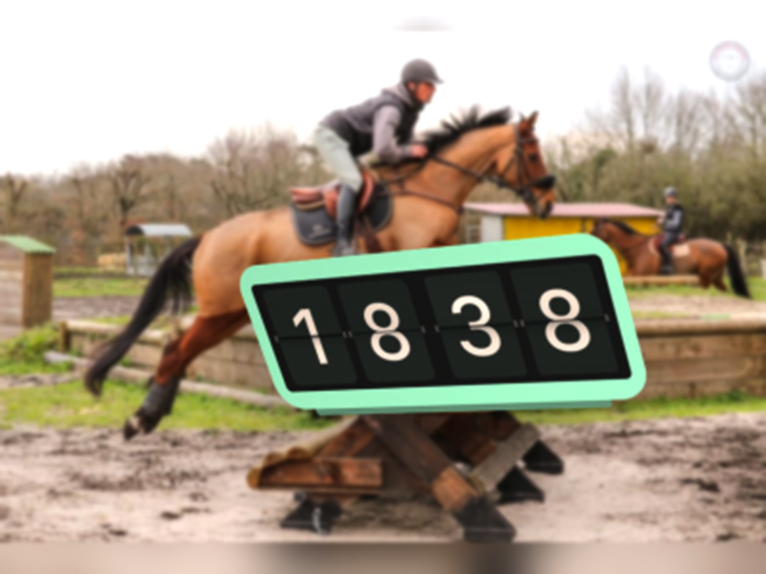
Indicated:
h=18 m=38
